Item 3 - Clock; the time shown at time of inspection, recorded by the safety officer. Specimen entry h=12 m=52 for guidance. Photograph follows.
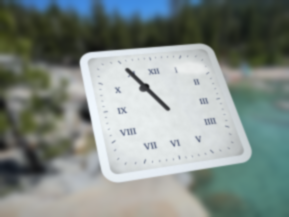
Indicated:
h=10 m=55
